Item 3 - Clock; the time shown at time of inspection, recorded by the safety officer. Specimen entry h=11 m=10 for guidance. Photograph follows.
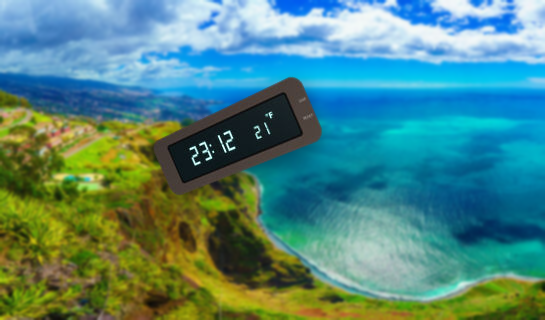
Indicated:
h=23 m=12
